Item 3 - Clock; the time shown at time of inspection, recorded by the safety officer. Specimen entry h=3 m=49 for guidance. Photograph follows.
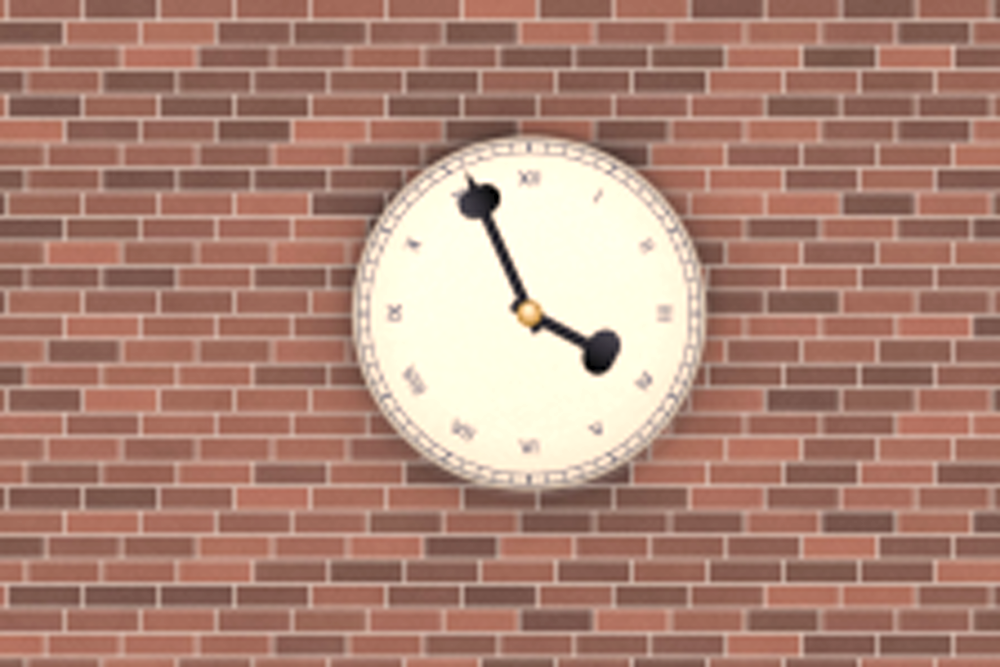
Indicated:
h=3 m=56
